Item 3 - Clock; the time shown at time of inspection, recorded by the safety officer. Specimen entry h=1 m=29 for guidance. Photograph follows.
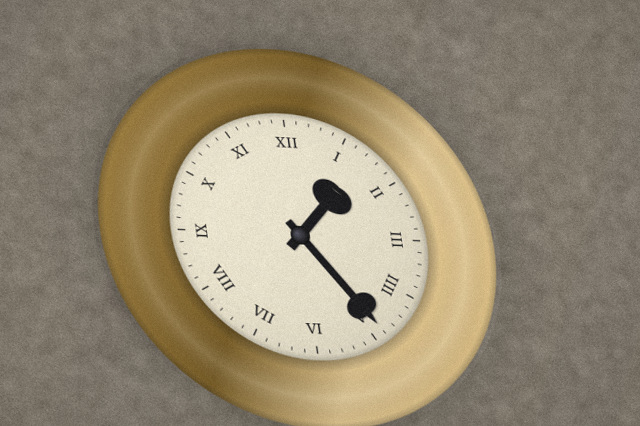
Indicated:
h=1 m=24
